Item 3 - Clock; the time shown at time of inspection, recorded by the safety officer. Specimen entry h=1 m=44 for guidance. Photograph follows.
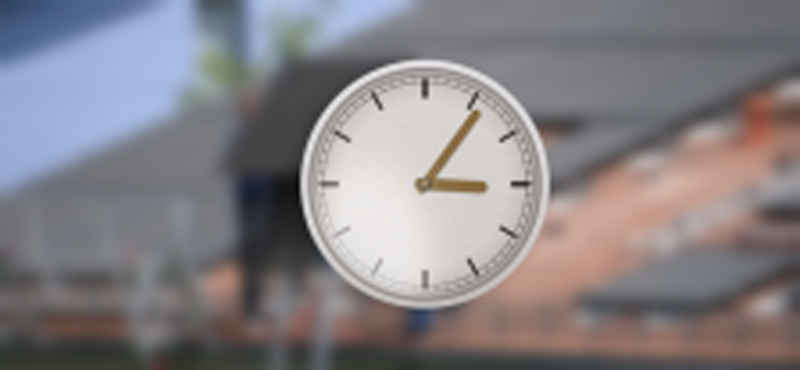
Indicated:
h=3 m=6
